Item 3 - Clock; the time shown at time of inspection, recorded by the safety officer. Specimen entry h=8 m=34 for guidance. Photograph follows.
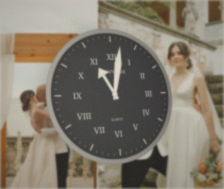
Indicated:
h=11 m=2
